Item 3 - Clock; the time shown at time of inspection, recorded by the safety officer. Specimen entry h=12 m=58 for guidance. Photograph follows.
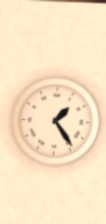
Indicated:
h=1 m=24
